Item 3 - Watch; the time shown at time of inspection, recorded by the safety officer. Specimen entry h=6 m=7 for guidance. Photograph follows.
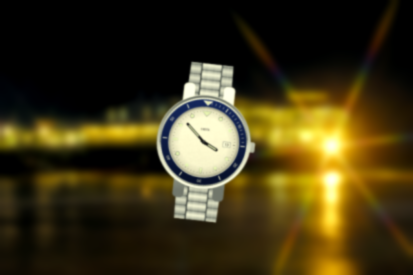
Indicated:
h=3 m=52
